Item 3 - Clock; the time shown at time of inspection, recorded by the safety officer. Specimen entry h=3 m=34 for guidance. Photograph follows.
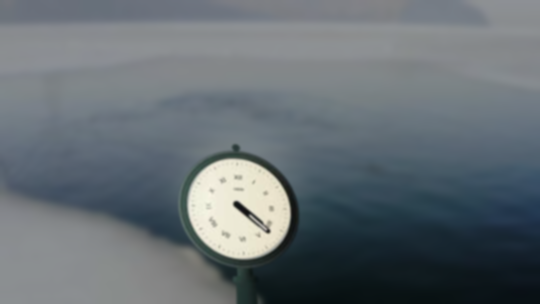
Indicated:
h=4 m=22
